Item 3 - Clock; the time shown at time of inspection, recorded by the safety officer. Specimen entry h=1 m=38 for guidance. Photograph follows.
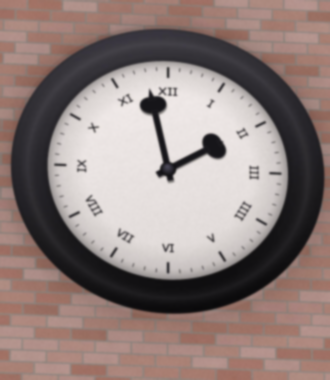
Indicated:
h=1 m=58
